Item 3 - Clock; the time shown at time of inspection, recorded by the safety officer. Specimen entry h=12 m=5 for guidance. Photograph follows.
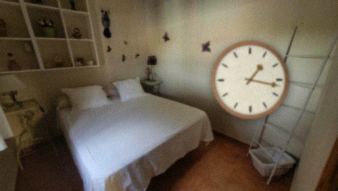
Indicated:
h=1 m=17
